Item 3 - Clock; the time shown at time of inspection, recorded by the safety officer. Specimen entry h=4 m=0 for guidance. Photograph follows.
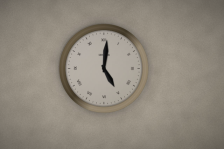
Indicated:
h=5 m=1
